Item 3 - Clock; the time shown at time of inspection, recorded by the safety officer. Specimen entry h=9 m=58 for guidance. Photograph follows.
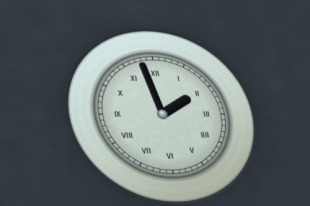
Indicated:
h=1 m=58
